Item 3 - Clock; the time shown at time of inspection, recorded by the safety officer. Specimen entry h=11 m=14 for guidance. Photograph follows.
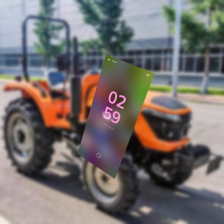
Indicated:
h=2 m=59
